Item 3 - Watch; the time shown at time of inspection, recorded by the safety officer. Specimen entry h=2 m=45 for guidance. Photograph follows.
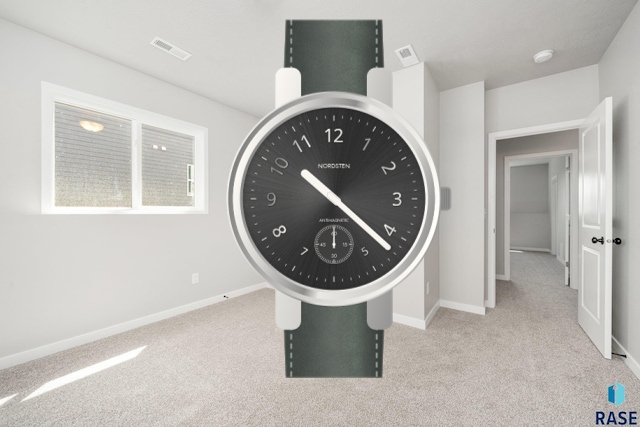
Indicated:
h=10 m=22
